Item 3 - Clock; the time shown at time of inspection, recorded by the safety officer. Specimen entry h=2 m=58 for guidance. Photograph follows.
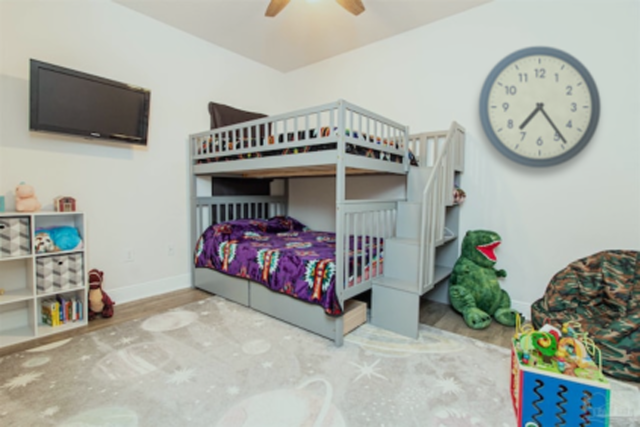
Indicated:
h=7 m=24
